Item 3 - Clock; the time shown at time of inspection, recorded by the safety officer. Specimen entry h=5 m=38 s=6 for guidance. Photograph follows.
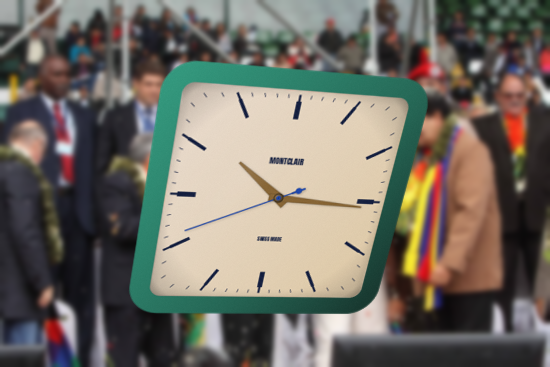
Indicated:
h=10 m=15 s=41
